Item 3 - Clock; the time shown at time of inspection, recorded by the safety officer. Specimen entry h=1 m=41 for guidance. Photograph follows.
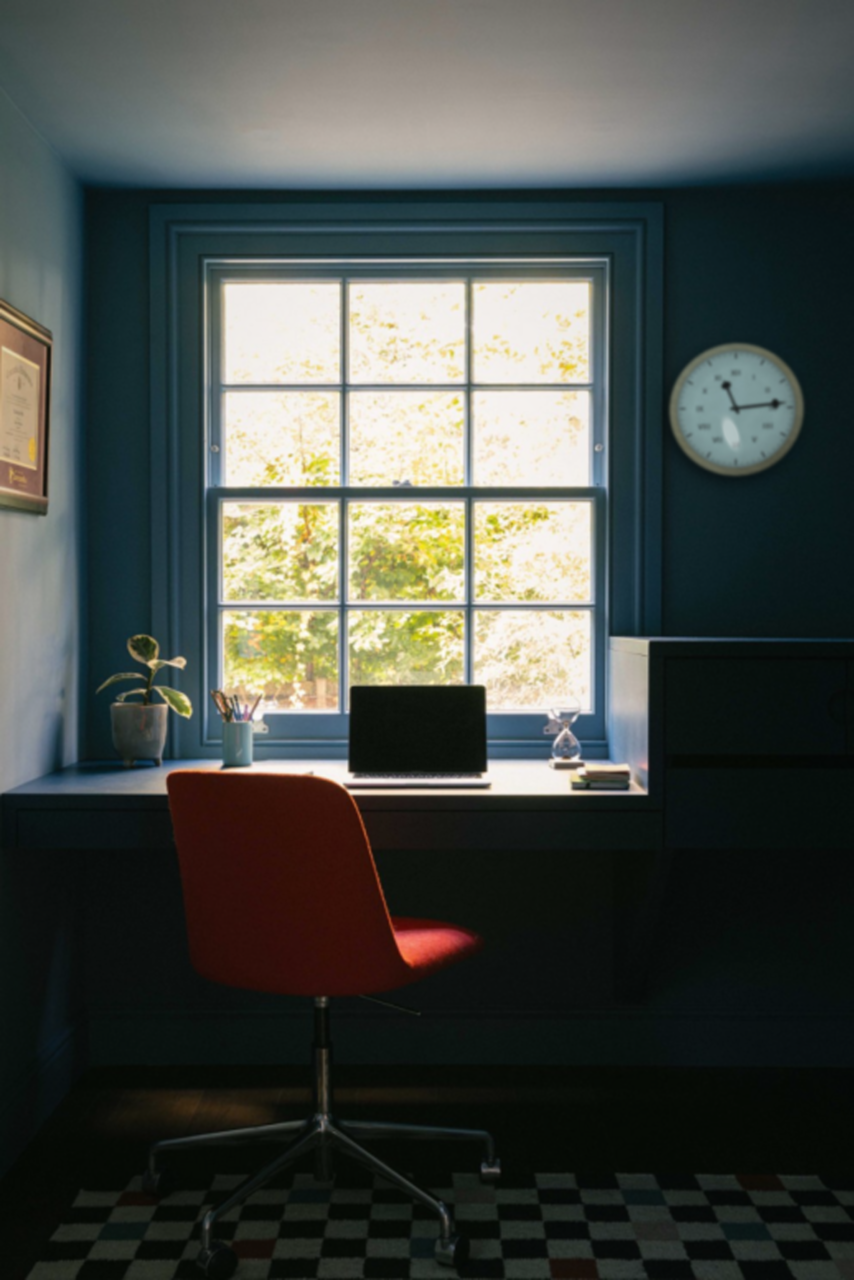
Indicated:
h=11 m=14
